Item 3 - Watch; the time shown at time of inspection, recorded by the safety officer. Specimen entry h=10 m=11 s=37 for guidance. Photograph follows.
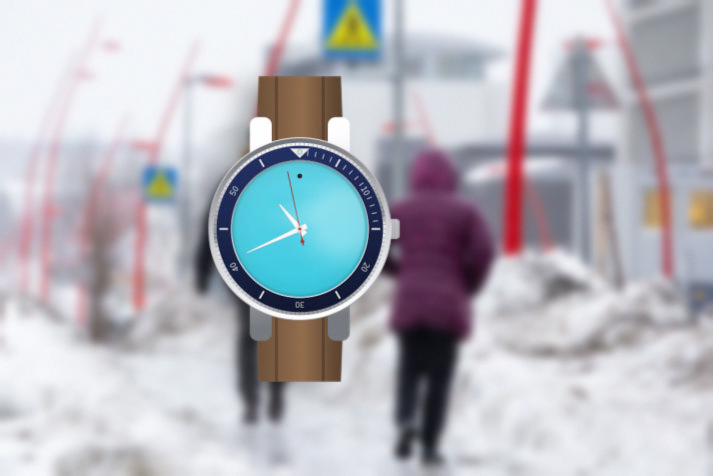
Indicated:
h=10 m=40 s=58
